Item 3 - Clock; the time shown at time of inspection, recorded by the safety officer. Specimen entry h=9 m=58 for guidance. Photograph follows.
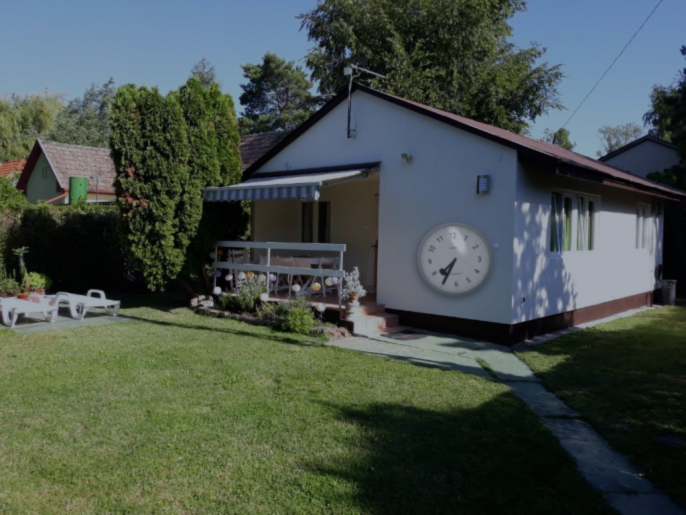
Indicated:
h=7 m=35
